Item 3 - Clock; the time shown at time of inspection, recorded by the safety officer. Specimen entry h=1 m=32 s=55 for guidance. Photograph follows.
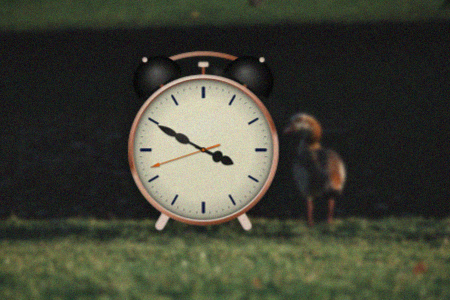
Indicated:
h=3 m=49 s=42
